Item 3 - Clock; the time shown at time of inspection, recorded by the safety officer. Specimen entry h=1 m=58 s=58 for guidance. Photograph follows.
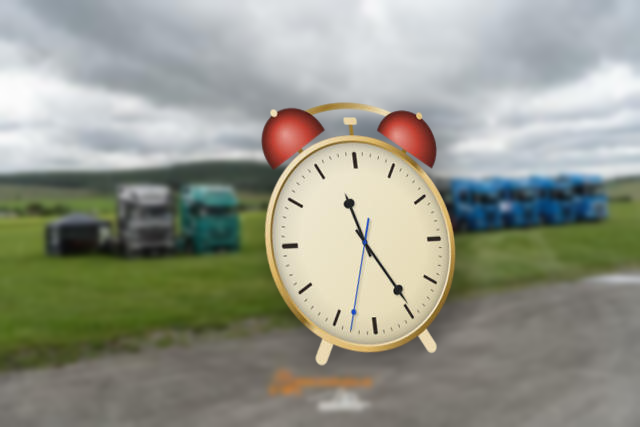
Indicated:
h=11 m=24 s=33
